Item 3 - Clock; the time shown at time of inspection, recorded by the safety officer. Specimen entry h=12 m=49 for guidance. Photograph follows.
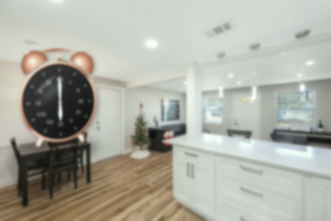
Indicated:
h=6 m=0
